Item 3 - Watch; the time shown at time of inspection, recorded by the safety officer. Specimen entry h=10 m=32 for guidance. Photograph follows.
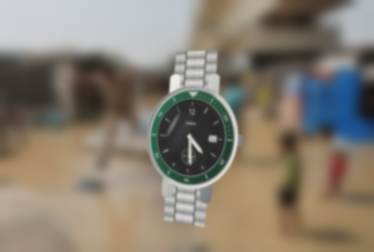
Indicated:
h=4 m=29
